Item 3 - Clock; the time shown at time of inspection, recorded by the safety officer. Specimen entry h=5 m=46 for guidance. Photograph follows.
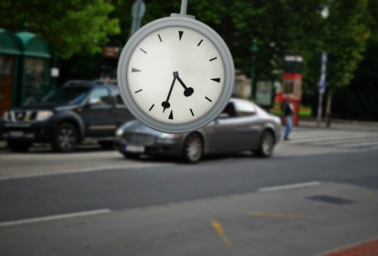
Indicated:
h=4 m=32
